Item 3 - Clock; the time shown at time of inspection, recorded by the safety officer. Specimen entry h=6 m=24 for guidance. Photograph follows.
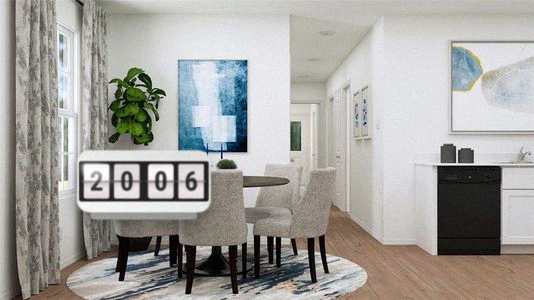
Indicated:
h=20 m=6
